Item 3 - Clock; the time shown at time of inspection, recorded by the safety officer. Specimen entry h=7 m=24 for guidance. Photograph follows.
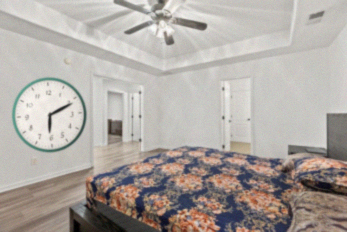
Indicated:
h=6 m=11
